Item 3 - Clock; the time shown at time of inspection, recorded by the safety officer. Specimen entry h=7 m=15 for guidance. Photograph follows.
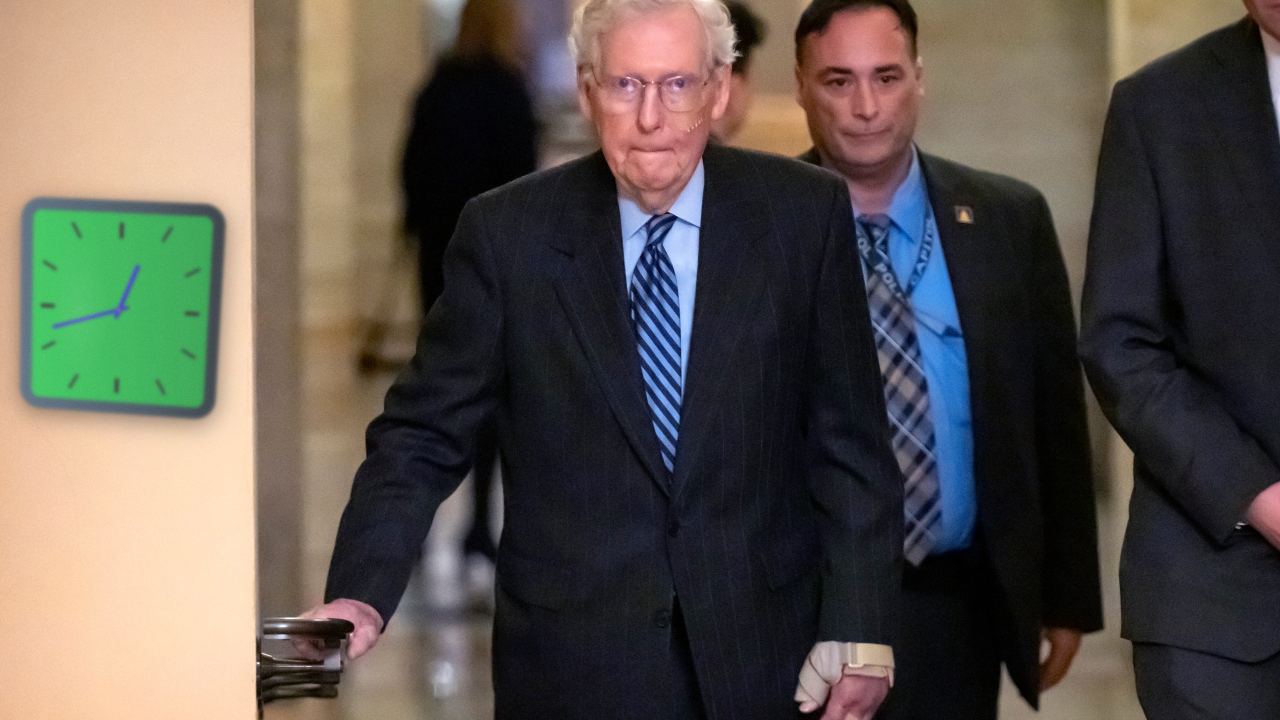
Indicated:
h=12 m=42
